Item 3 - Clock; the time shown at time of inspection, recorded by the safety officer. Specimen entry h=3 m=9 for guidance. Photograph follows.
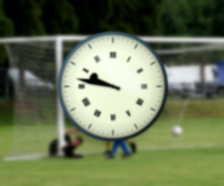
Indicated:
h=9 m=47
